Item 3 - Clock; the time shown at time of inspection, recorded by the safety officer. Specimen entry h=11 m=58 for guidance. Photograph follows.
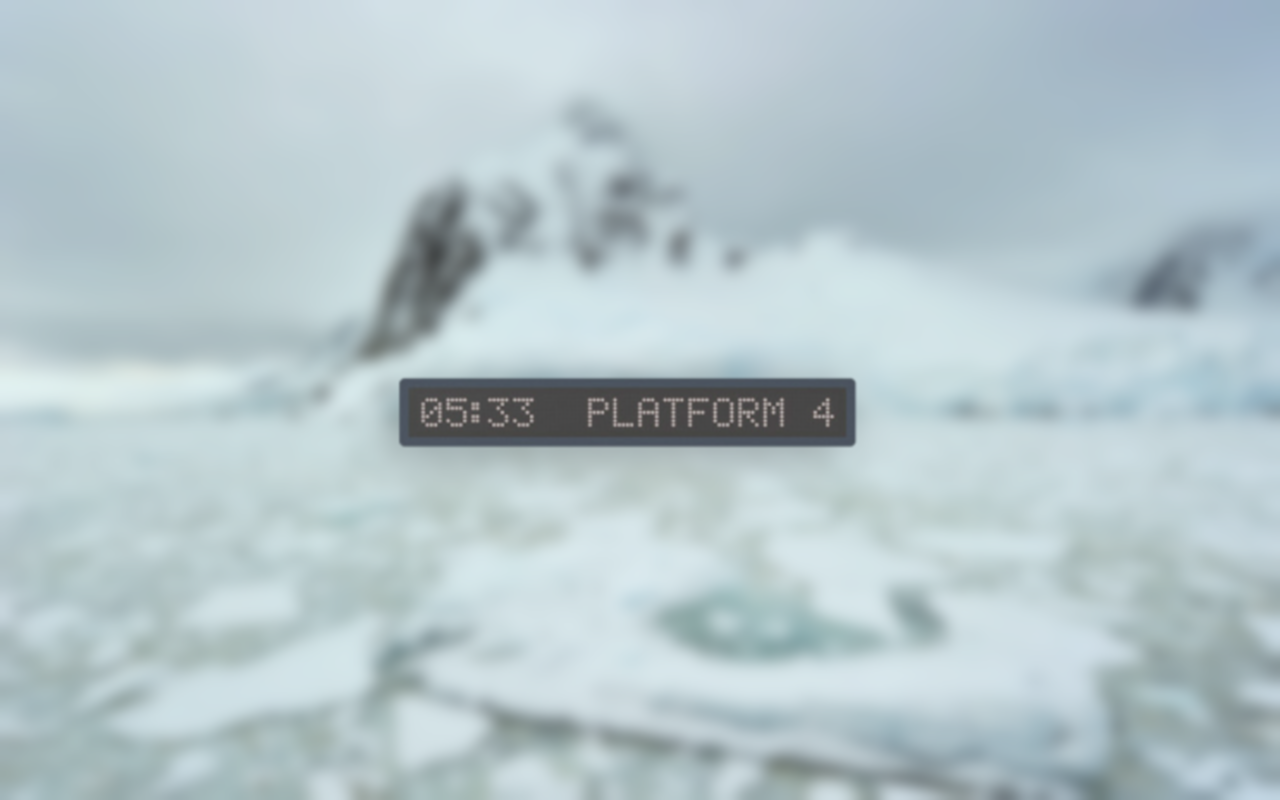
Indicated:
h=5 m=33
